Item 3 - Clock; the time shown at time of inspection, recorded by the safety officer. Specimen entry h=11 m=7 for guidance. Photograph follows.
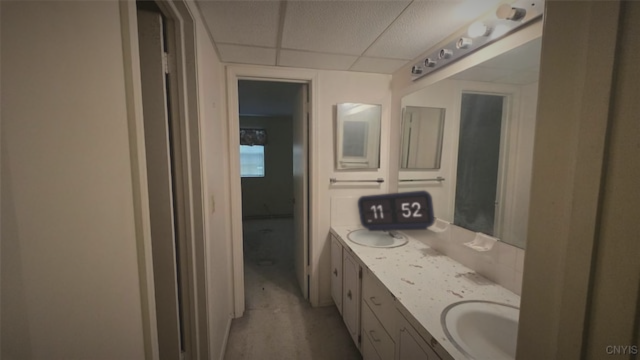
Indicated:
h=11 m=52
